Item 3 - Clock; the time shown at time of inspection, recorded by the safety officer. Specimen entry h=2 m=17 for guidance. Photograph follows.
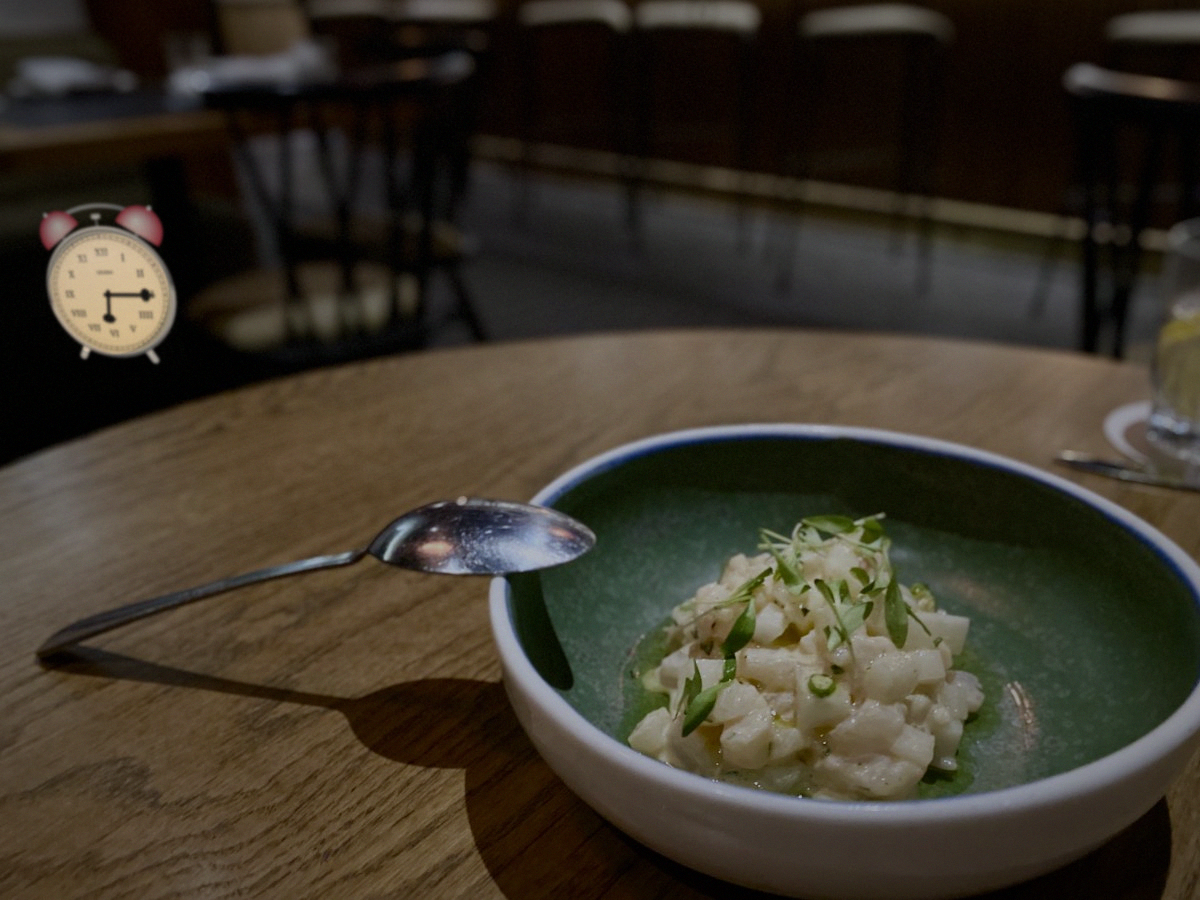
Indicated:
h=6 m=15
